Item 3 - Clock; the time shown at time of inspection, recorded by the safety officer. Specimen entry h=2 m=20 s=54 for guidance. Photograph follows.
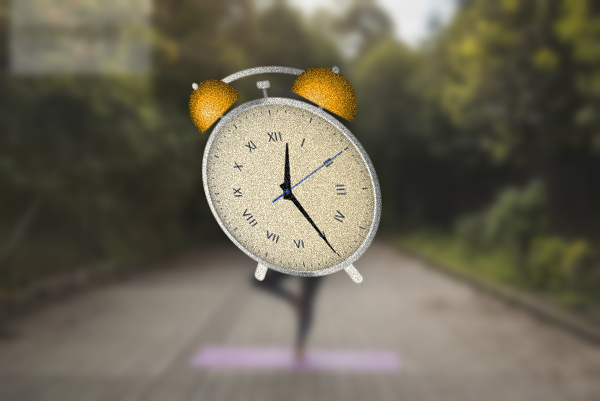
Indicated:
h=12 m=25 s=10
